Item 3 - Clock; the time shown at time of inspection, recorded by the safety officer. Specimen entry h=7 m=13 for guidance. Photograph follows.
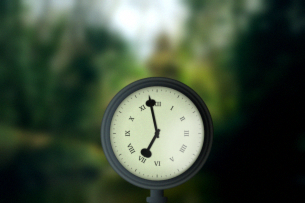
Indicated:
h=6 m=58
